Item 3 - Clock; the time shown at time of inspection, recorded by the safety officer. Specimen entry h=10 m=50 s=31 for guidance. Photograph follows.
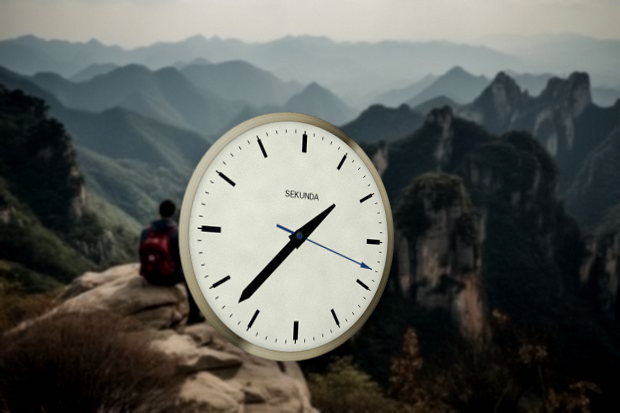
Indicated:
h=1 m=37 s=18
